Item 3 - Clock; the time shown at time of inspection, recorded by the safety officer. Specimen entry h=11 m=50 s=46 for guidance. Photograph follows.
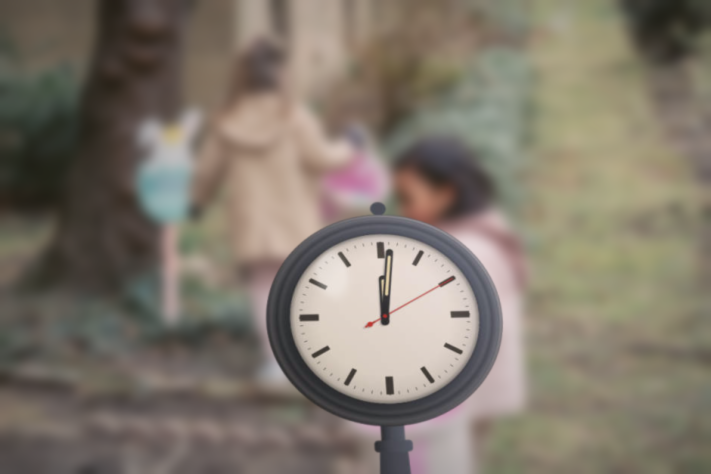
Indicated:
h=12 m=1 s=10
